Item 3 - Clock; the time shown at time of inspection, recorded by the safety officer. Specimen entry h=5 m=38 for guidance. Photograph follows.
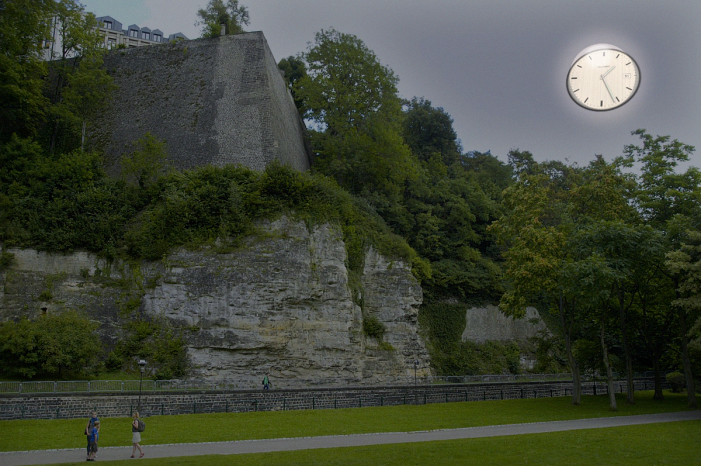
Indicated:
h=1 m=26
